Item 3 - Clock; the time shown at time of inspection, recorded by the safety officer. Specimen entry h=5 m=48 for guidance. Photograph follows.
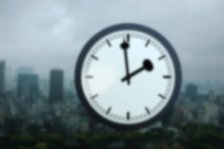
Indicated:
h=1 m=59
